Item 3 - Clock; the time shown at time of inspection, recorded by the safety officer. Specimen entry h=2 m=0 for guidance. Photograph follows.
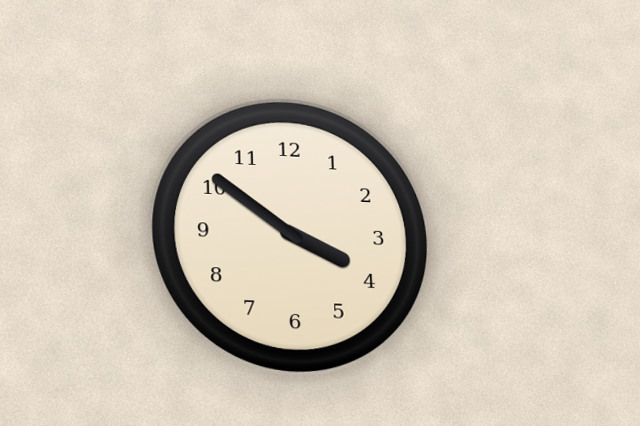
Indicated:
h=3 m=51
